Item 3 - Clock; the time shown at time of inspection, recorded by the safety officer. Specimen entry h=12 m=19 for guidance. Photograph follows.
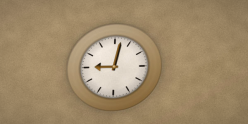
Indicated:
h=9 m=2
